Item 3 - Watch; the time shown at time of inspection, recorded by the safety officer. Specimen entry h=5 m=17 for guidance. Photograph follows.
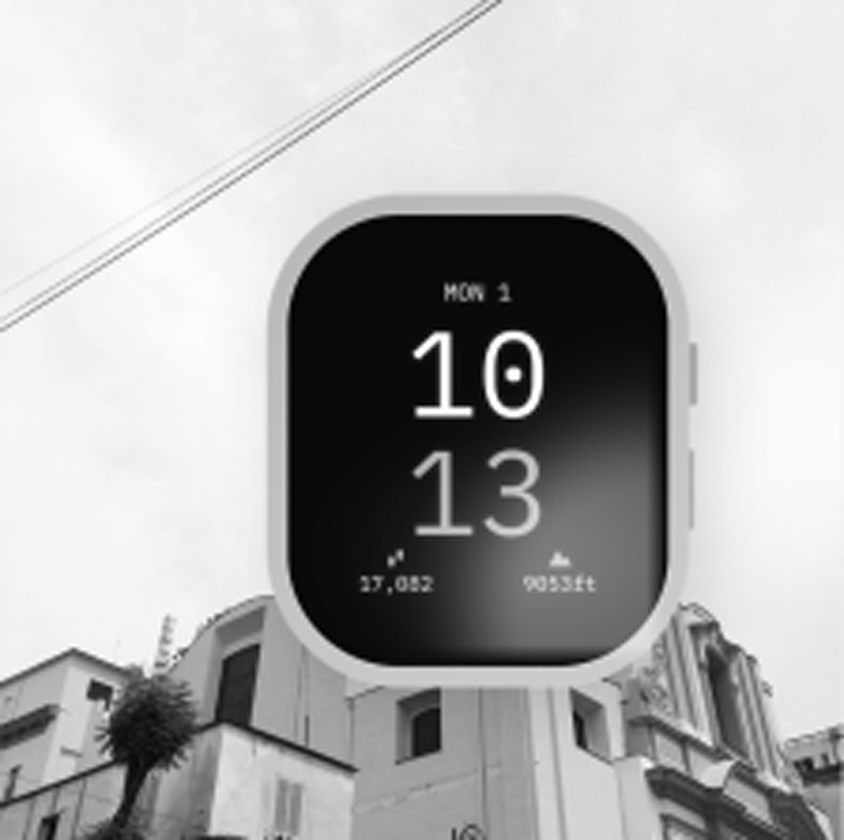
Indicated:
h=10 m=13
